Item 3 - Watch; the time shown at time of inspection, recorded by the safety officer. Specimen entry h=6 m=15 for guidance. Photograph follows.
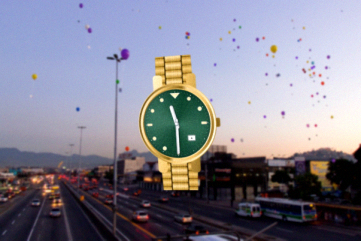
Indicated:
h=11 m=30
